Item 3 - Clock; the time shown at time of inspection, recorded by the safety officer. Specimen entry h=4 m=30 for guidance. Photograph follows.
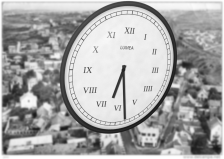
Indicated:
h=6 m=28
